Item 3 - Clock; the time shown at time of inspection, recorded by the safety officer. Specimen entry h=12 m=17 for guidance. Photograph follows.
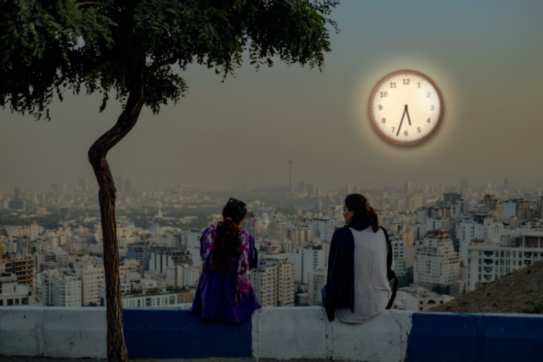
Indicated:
h=5 m=33
